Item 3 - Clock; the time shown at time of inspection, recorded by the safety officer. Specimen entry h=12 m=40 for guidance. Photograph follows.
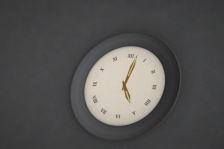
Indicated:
h=5 m=2
